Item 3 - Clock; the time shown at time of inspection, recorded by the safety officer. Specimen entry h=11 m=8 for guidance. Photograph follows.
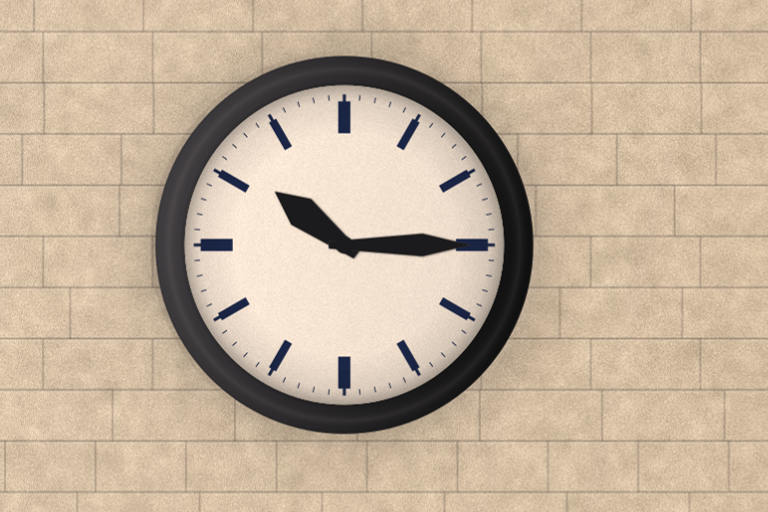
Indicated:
h=10 m=15
